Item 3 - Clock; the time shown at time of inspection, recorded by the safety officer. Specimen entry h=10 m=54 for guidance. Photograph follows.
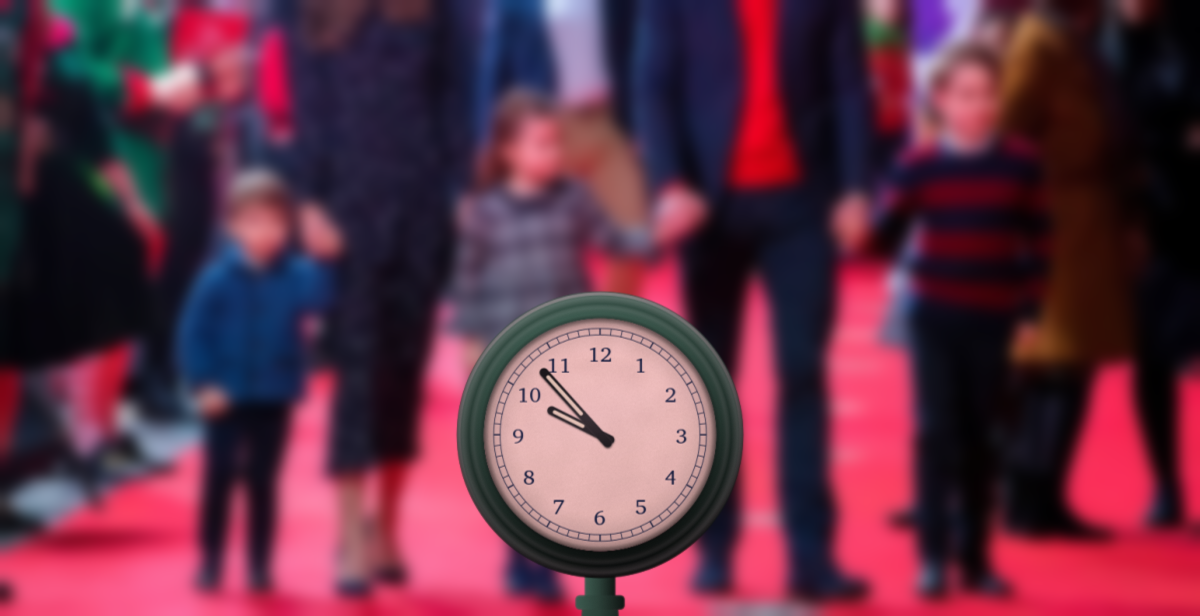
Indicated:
h=9 m=53
